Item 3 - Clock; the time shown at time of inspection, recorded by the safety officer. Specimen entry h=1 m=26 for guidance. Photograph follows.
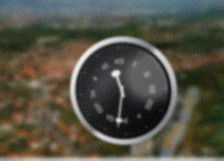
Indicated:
h=11 m=32
